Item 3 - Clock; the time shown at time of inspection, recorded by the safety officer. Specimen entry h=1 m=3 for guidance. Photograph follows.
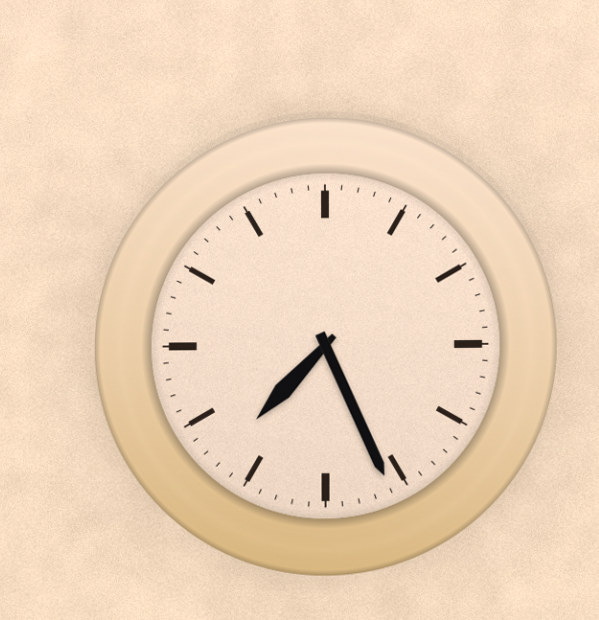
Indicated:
h=7 m=26
